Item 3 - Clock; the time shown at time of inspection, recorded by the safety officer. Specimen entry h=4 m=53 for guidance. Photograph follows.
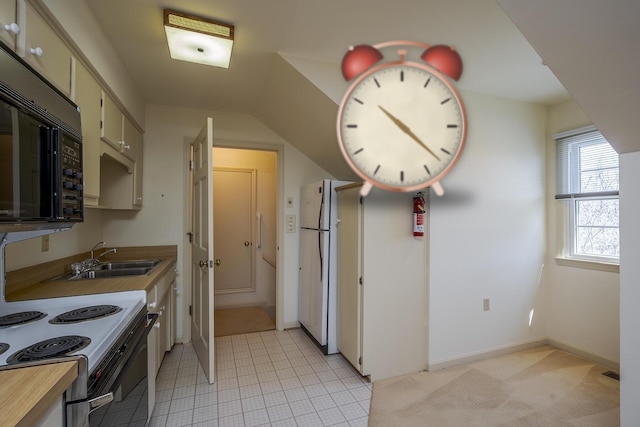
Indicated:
h=10 m=22
